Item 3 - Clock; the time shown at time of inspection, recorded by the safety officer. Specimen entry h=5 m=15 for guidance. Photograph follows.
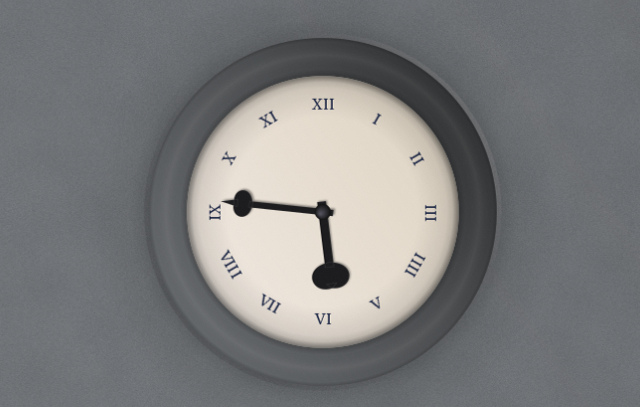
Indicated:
h=5 m=46
